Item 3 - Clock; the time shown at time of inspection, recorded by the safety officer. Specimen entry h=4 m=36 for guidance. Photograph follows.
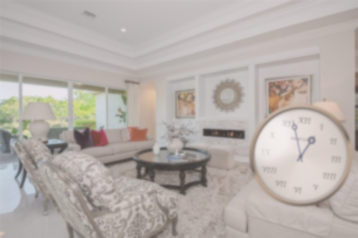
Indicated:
h=12 m=57
